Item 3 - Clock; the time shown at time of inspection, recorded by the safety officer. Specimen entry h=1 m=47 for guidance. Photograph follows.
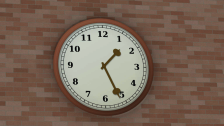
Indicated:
h=1 m=26
